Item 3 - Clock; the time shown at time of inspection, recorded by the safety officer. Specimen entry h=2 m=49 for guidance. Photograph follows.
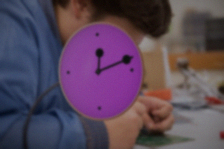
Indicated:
h=12 m=12
